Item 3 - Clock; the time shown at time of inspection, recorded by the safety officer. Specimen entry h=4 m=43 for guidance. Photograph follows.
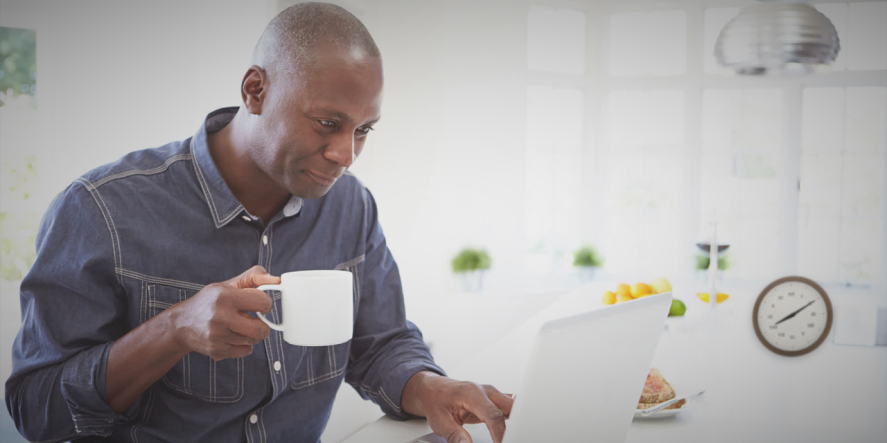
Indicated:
h=8 m=10
